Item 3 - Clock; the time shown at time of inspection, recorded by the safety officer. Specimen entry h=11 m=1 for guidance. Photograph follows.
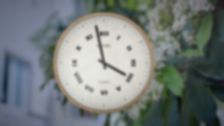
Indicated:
h=3 m=58
